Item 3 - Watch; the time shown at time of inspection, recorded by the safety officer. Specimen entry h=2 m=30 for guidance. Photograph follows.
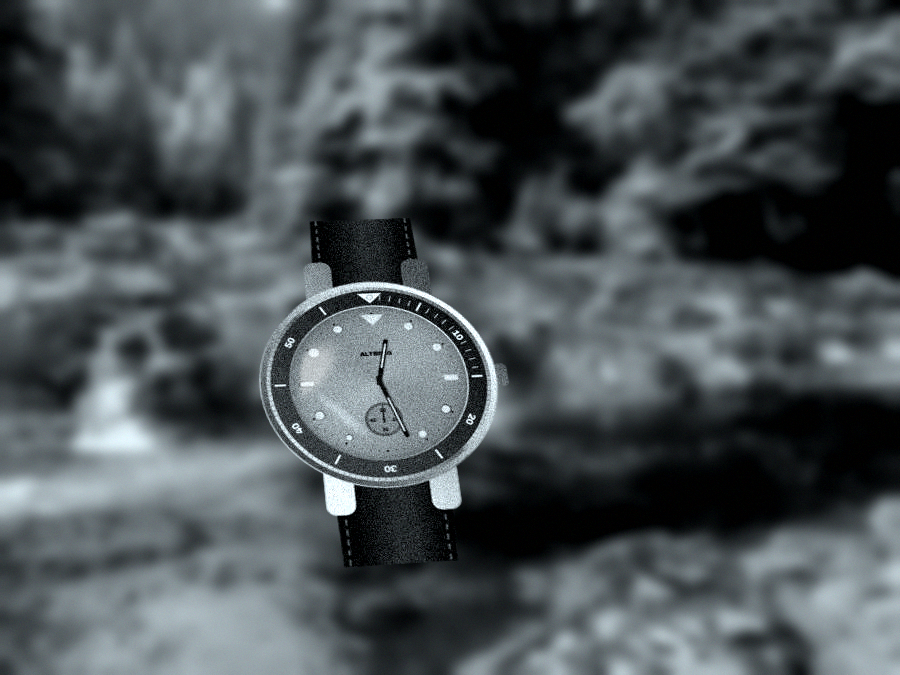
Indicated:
h=12 m=27
